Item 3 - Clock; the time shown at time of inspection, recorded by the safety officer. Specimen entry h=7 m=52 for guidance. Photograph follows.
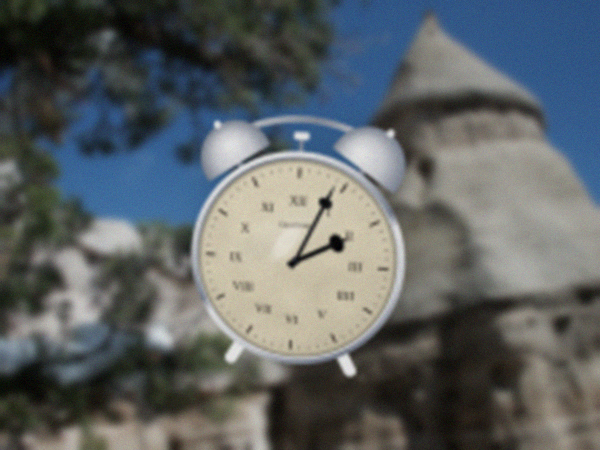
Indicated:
h=2 m=4
